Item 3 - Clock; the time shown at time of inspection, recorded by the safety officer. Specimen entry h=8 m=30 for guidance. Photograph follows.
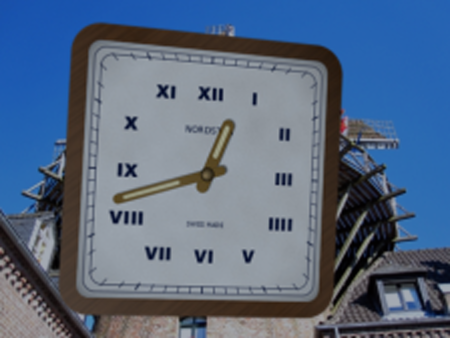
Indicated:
h=12 m=42
